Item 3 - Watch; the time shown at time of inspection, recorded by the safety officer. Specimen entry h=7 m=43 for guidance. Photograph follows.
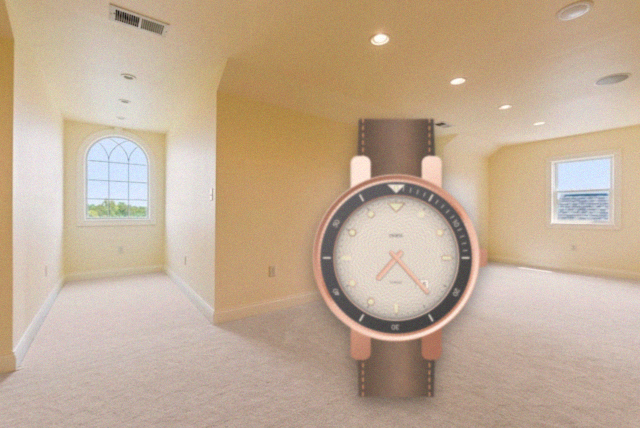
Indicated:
h=7 m=23
